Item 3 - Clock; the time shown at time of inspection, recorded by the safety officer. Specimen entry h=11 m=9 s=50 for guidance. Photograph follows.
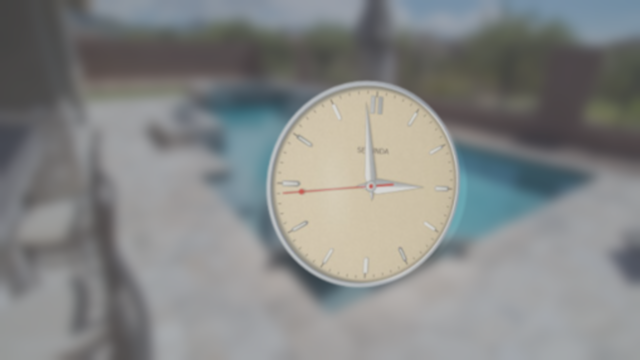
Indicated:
h=2 m=58 s=44
